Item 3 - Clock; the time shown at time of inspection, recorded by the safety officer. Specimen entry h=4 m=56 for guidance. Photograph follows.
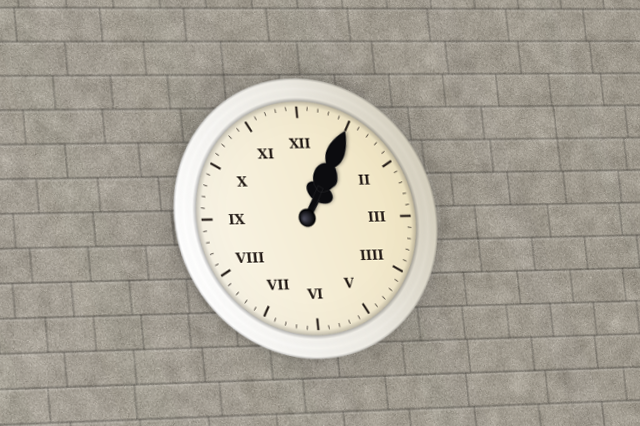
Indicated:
h=1 m=5
